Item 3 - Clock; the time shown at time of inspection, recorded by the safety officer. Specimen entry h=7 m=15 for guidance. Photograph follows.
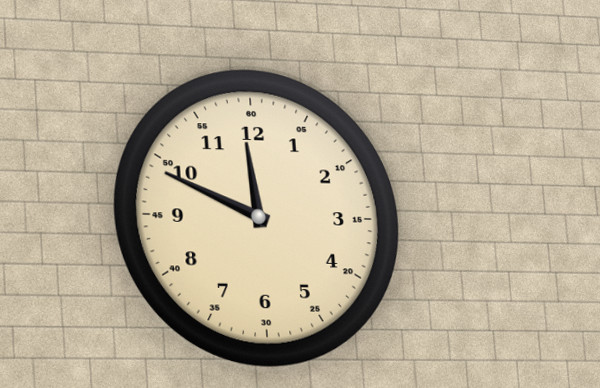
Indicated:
h=11 m=49
